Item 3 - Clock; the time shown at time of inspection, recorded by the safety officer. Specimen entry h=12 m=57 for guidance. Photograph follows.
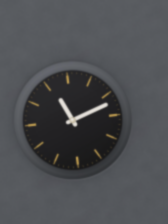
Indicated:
h=11 m=12
